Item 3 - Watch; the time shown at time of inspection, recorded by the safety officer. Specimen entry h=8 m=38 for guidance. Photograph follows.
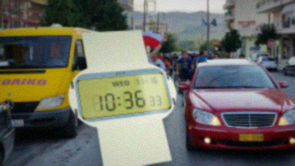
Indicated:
h=10 m=36
